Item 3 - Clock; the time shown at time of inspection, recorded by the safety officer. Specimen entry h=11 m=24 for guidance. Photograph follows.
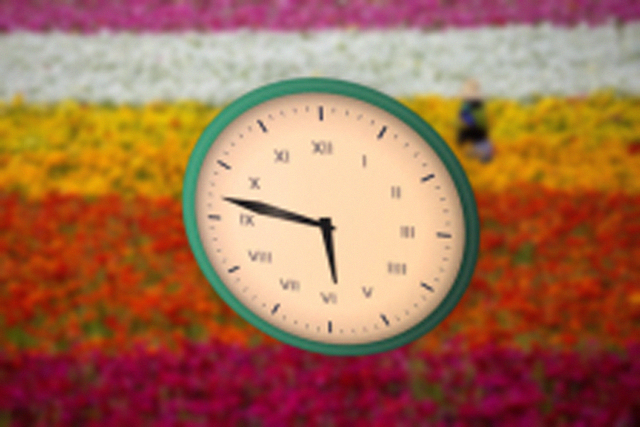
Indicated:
h=5 m=47
